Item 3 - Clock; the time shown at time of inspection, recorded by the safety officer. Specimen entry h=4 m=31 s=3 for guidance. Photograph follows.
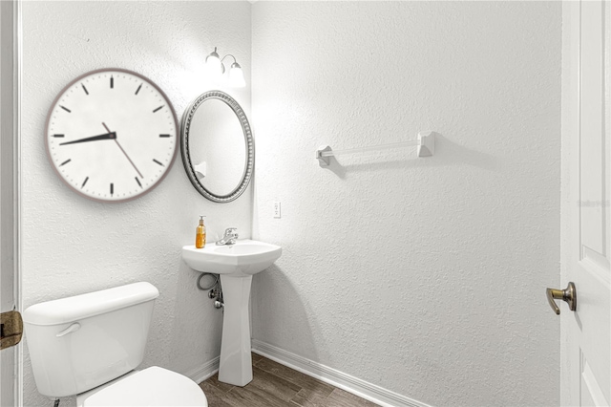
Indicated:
h=8 m=43 s=24
